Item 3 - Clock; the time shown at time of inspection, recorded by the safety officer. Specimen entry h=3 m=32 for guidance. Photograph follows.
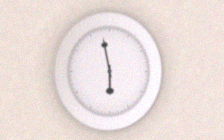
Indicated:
h=5 m=58
